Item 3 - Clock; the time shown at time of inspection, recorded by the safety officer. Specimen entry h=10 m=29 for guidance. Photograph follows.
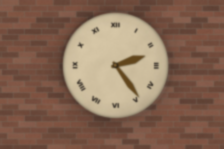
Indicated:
h=2 m=24
